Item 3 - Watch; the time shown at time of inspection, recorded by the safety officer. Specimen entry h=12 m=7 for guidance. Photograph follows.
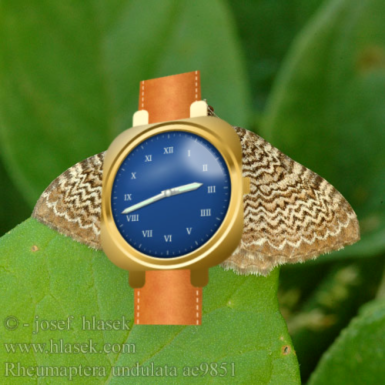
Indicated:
h=2 m=42
